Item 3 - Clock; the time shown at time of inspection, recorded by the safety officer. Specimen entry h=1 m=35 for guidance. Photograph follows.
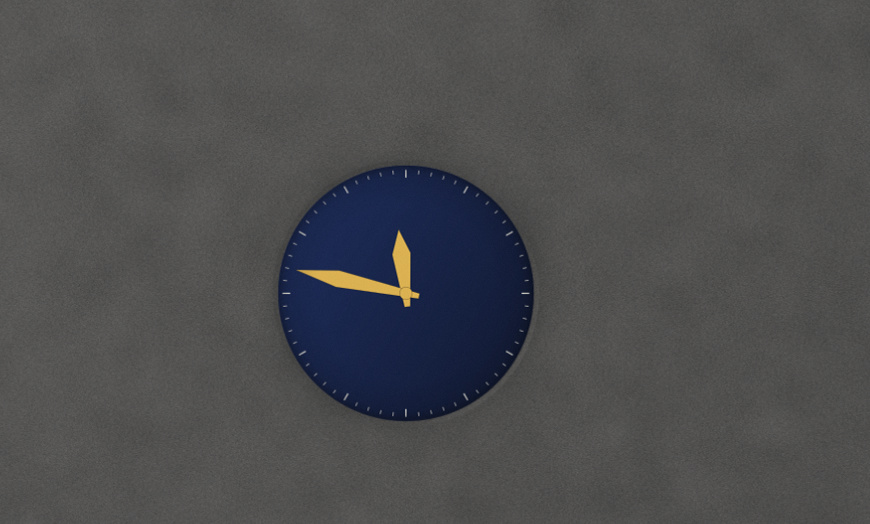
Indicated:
h=11 m=47
